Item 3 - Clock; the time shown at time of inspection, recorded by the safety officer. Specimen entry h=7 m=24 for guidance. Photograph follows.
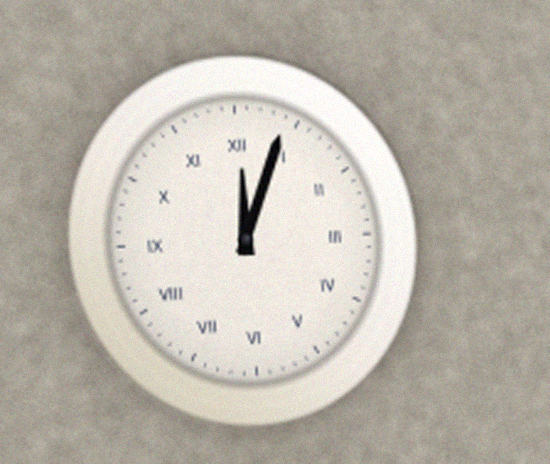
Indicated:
h=12 m=4
